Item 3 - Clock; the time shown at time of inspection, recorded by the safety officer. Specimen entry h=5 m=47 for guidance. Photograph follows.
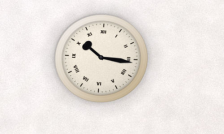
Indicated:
h=10 m=16
